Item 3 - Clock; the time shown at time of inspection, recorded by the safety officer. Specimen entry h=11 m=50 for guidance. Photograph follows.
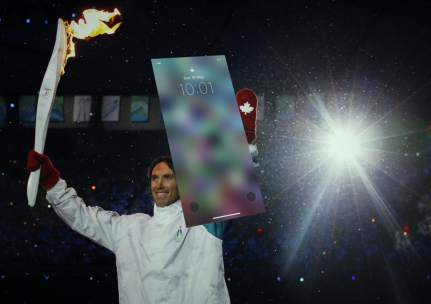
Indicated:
h=10 m=1
